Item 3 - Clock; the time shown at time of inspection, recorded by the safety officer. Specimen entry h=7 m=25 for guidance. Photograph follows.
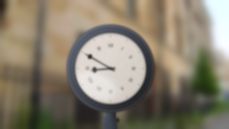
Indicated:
h=8 m=50
